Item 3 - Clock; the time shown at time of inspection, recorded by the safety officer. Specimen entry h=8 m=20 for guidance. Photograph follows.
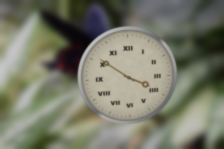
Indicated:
h=3 m=51
